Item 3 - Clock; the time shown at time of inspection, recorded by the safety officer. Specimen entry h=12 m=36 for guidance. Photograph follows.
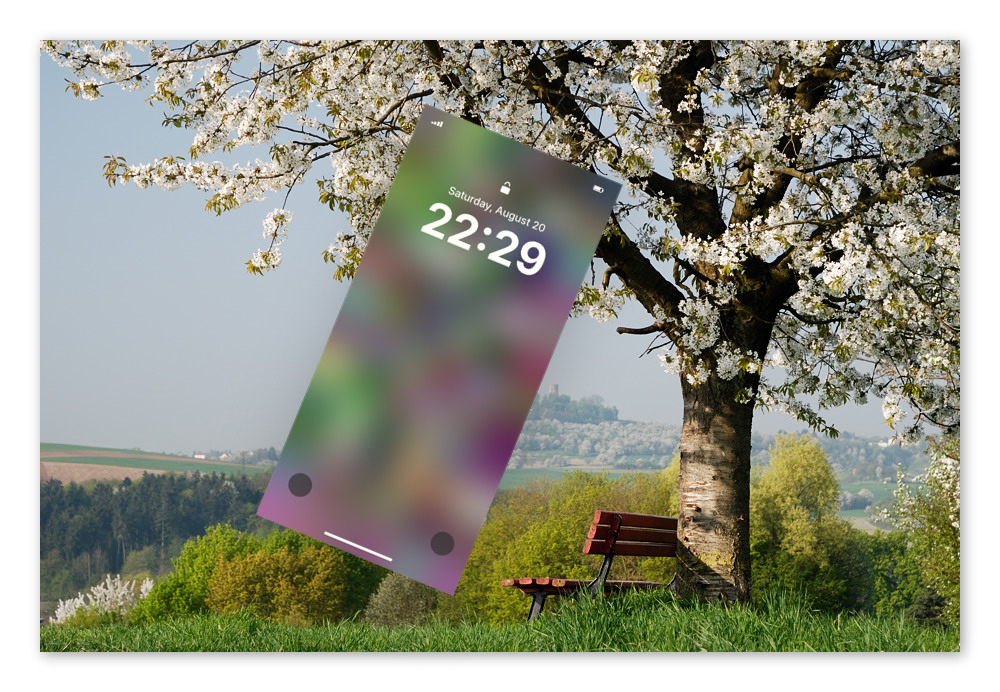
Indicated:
h=22 m=29
